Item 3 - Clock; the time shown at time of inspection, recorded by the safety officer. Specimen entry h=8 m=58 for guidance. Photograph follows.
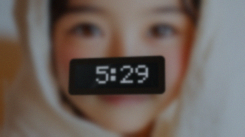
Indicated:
h=5 m=29
